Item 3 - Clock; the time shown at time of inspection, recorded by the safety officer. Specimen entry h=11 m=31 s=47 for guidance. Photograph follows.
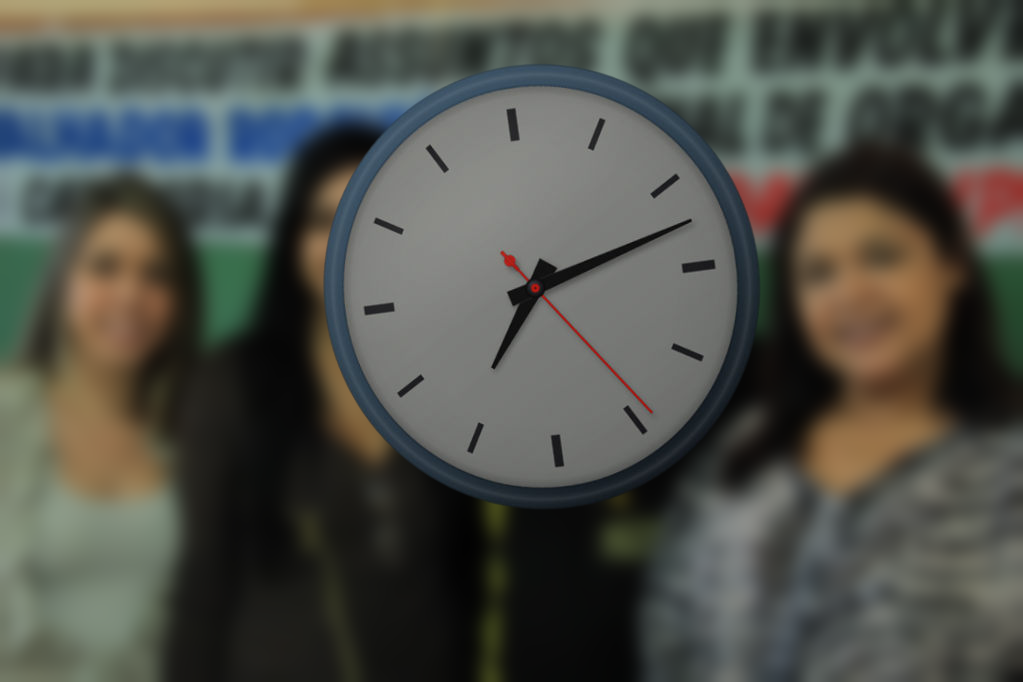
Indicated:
h=7 m=12 s=24
